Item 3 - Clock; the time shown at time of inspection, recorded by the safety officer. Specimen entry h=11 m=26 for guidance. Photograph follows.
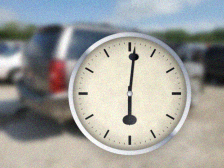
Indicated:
h=6 m=1
